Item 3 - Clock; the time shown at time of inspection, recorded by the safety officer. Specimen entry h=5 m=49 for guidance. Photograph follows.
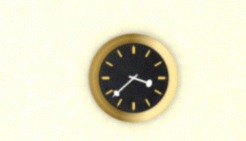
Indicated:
h=3 m=38
